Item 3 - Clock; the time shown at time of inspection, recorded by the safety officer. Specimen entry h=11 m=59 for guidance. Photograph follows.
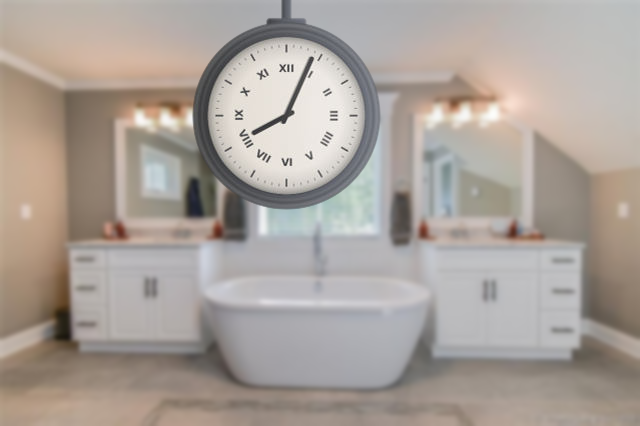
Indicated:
h=8 m=4
